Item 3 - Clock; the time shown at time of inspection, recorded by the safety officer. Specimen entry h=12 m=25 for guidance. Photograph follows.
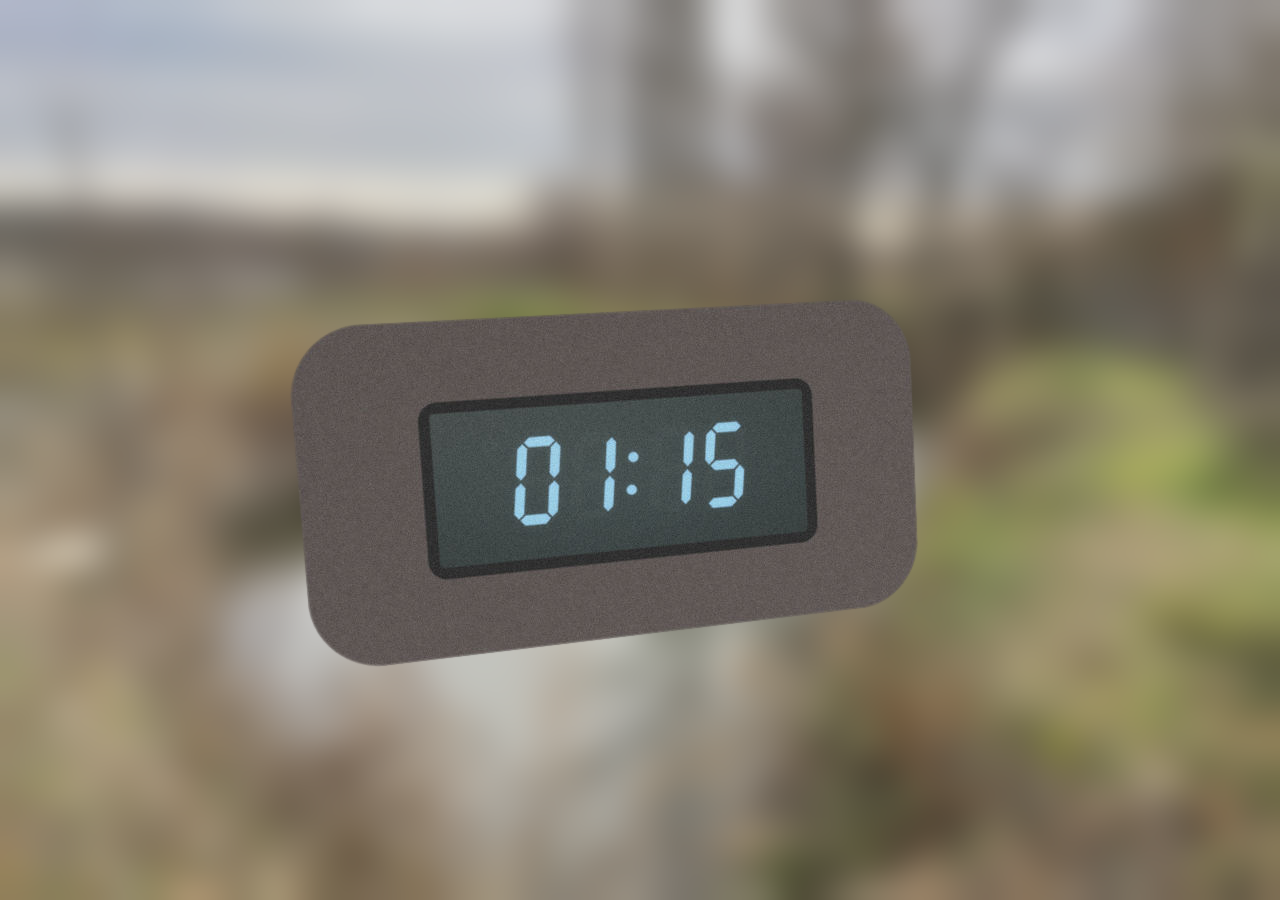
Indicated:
h=1 m=15
